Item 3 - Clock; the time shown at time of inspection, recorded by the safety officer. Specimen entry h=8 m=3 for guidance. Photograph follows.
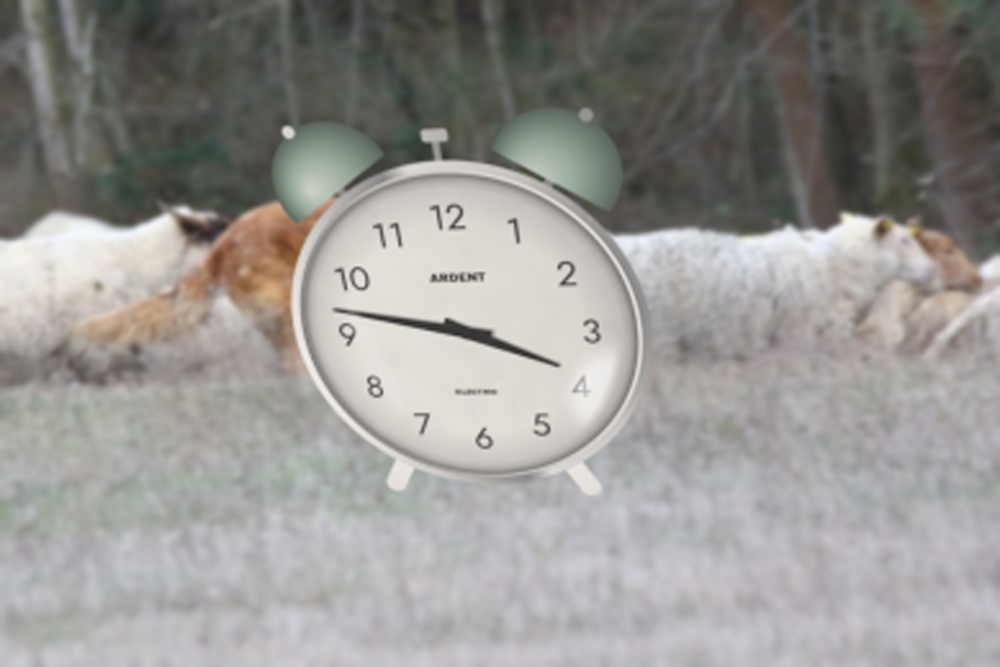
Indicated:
h=3 m=47
